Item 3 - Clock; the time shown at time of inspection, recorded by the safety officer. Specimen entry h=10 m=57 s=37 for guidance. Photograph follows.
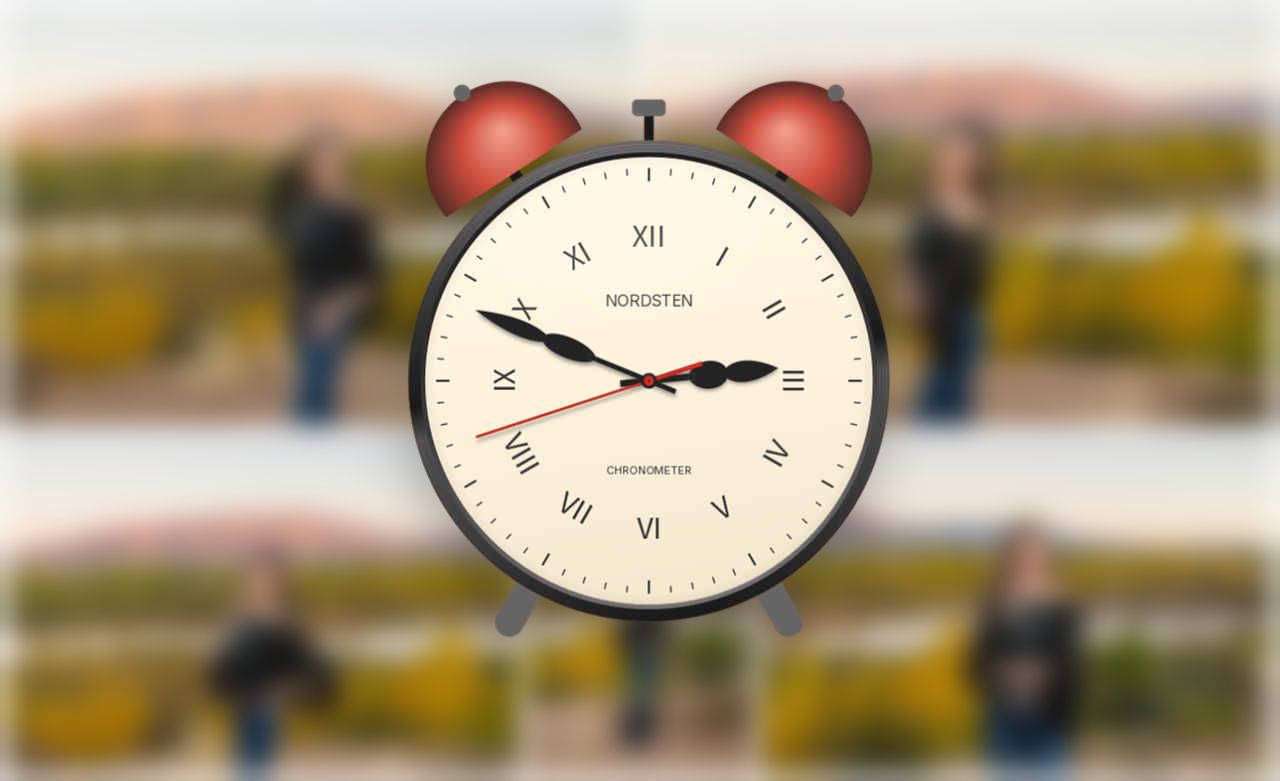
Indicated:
h=2 m=48 s=42
